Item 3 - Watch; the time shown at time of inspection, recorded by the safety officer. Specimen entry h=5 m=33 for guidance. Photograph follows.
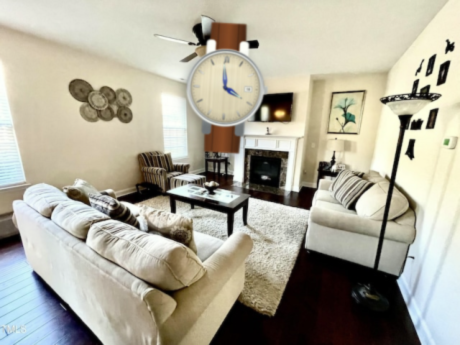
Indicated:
h=3 m=59
